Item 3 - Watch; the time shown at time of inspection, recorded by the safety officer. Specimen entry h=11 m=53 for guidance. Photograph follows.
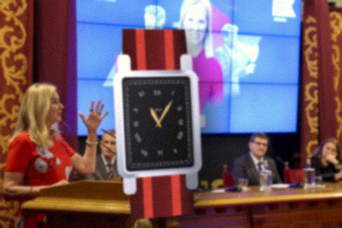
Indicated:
h=11 m=6
